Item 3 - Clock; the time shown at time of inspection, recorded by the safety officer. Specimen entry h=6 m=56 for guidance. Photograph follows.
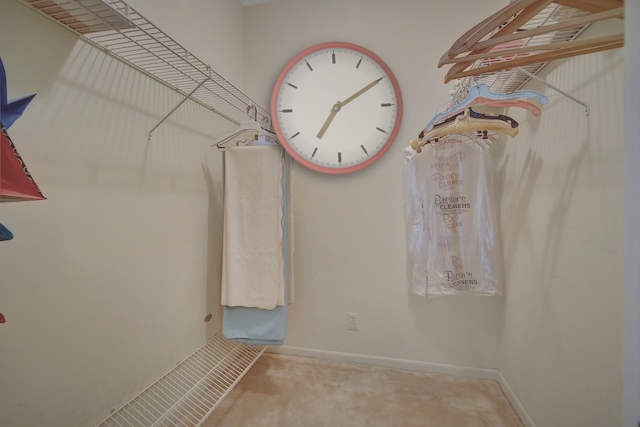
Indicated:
h=7 m=10
